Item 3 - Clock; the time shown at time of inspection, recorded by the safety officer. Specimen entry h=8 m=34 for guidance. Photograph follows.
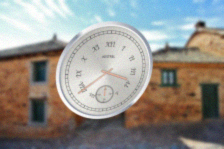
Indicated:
h=3 m=39
